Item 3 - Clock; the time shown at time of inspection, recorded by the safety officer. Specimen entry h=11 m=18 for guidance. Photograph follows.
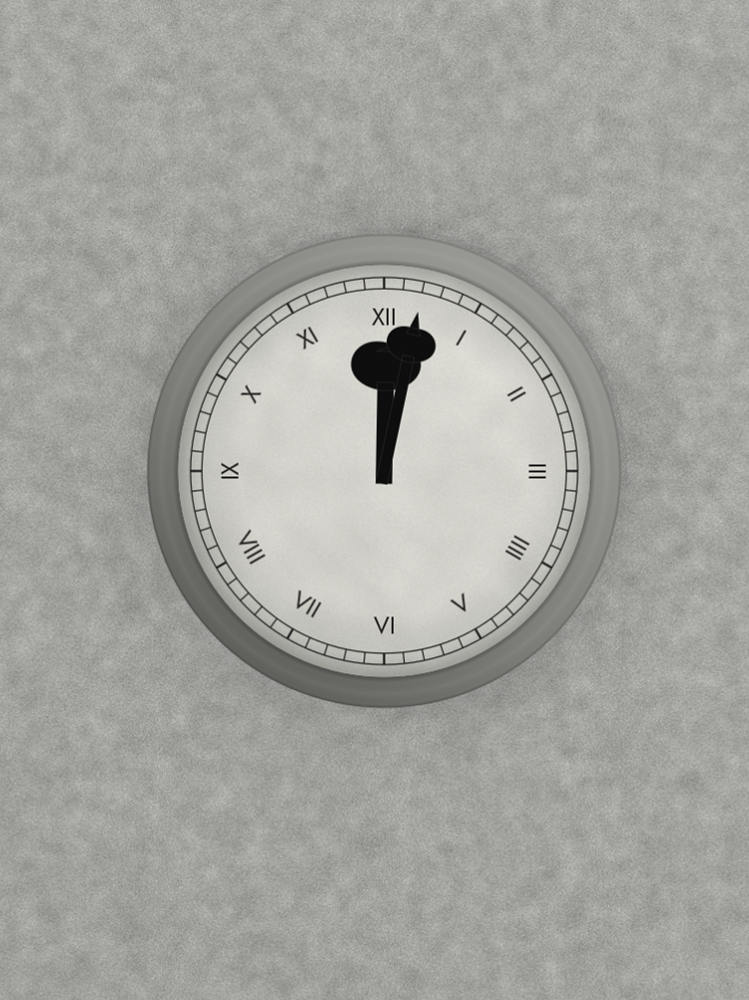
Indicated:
h=12 m=2
